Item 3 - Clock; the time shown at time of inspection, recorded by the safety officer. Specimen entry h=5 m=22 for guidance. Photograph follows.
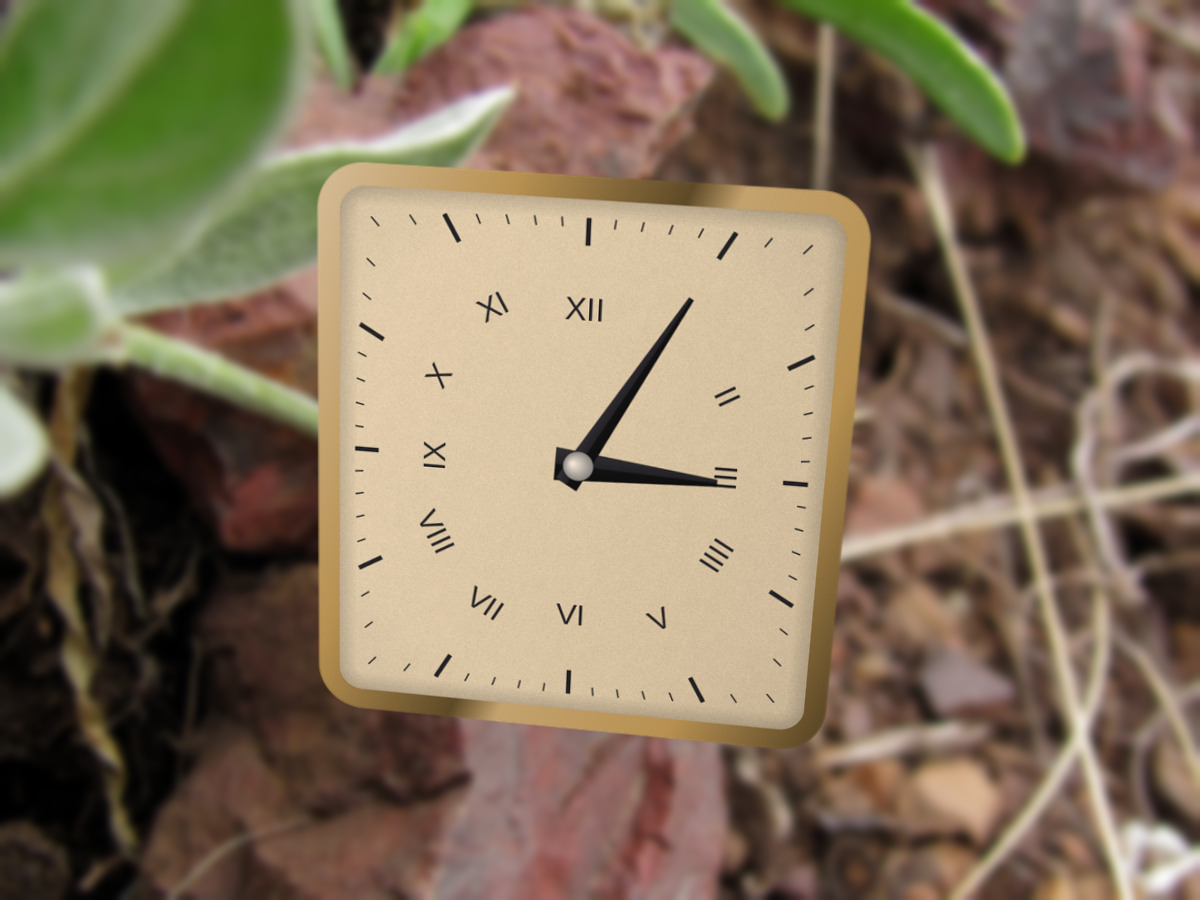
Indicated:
h=3 m=5
